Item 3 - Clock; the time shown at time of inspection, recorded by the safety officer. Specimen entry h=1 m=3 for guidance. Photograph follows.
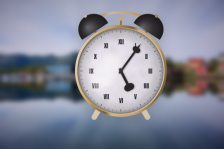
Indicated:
h=5 m=6
